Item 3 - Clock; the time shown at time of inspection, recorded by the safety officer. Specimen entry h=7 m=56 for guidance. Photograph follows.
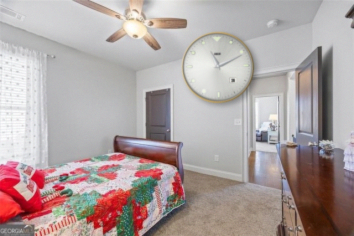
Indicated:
h=11 m=11
